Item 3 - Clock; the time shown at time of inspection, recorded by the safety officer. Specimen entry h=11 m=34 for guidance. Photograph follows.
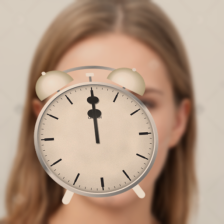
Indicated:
h=12 m=0
